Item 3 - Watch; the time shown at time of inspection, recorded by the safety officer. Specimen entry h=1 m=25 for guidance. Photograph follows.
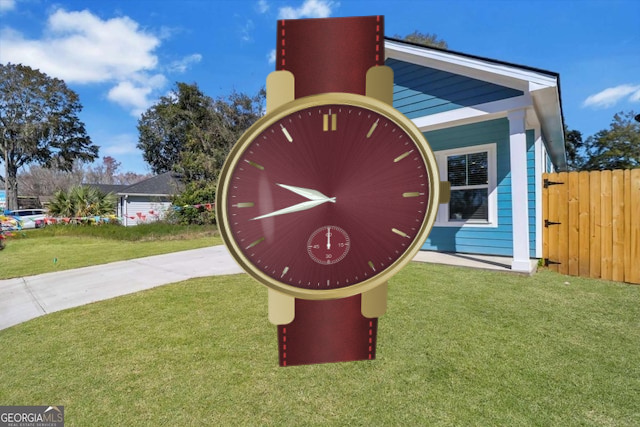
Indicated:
h=9 m=43
